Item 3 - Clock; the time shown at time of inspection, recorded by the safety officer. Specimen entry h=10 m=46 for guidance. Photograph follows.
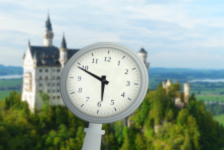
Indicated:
h=5 m=49
